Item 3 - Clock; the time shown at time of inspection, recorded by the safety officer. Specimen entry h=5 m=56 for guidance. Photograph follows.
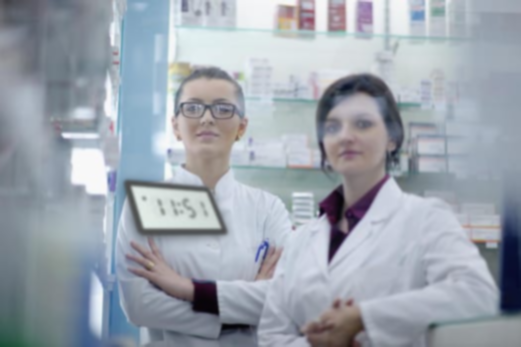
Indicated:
h=11 m=51
